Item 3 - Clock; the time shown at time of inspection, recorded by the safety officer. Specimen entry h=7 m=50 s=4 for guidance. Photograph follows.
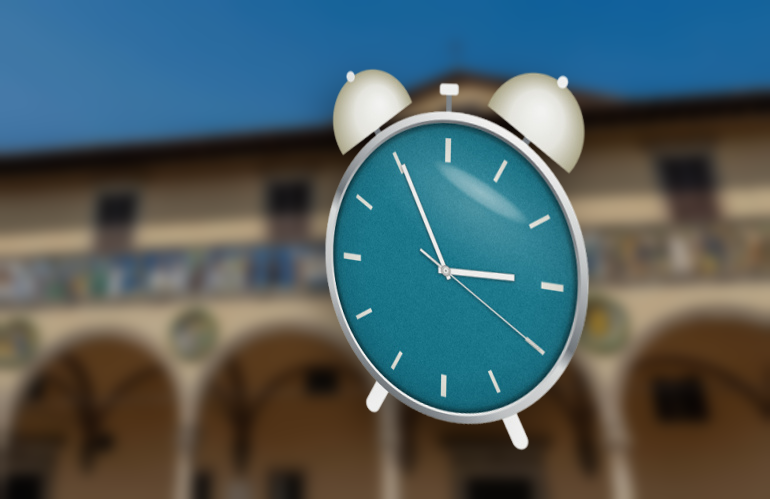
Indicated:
h=2 m=55 s=20
